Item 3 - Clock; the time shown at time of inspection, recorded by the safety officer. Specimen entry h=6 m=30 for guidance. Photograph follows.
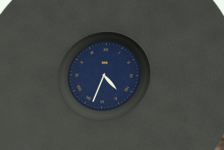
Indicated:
h=4 m=33
